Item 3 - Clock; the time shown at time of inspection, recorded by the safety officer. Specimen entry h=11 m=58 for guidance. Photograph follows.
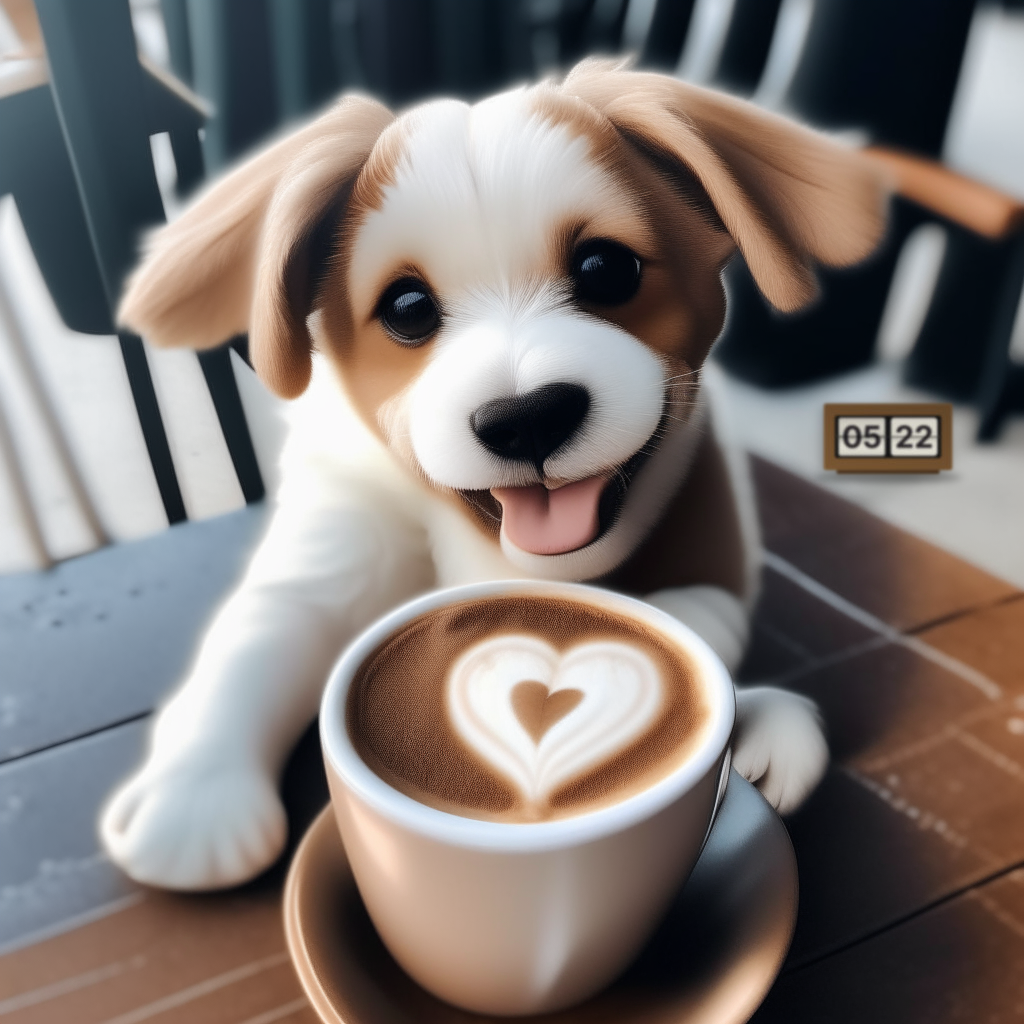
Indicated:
h=5 m=22
